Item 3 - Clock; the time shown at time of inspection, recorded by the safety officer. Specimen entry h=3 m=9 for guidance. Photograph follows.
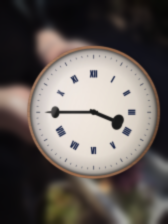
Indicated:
h=3 m=45
